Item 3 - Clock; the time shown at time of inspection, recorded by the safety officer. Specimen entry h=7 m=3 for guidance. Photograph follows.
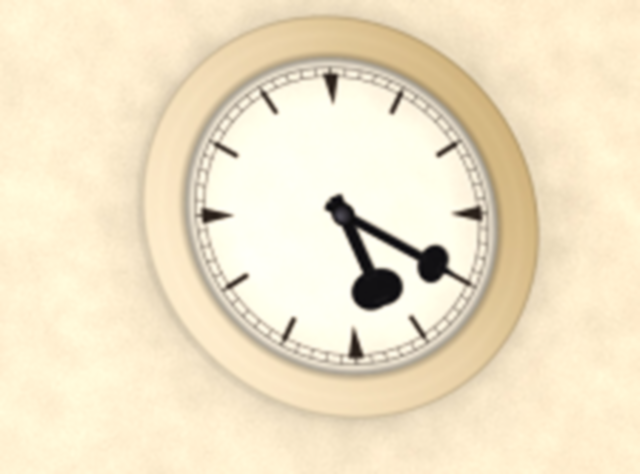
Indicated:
h=5 m=20
